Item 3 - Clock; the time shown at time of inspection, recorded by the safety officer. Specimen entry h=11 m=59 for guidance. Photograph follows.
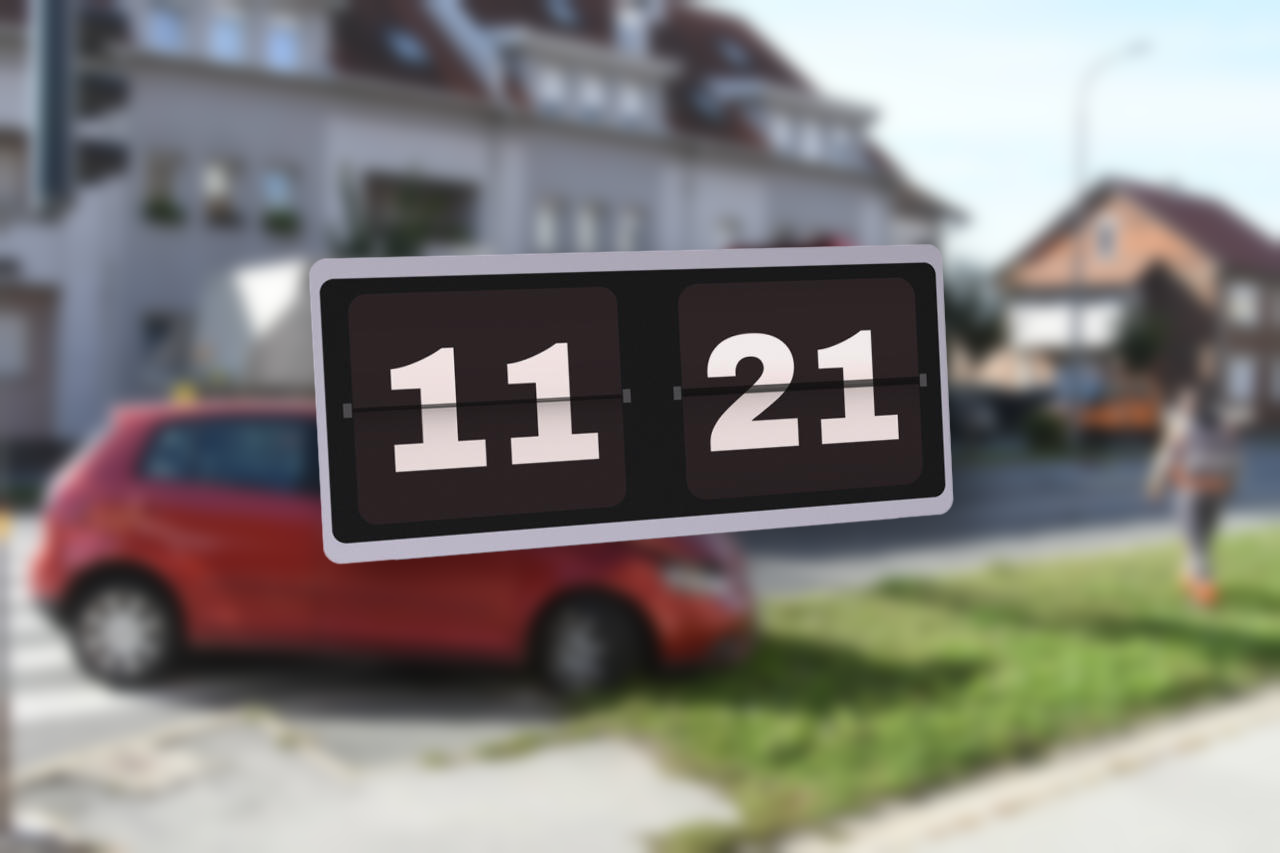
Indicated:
h=11 m=21
